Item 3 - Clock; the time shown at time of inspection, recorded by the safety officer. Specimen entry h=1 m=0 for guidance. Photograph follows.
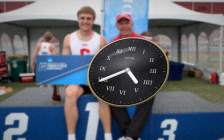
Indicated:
h=4 m=40
